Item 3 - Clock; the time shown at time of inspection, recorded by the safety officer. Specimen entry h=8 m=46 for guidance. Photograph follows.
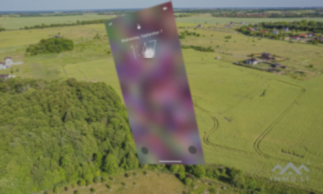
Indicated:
h=1 m=47
